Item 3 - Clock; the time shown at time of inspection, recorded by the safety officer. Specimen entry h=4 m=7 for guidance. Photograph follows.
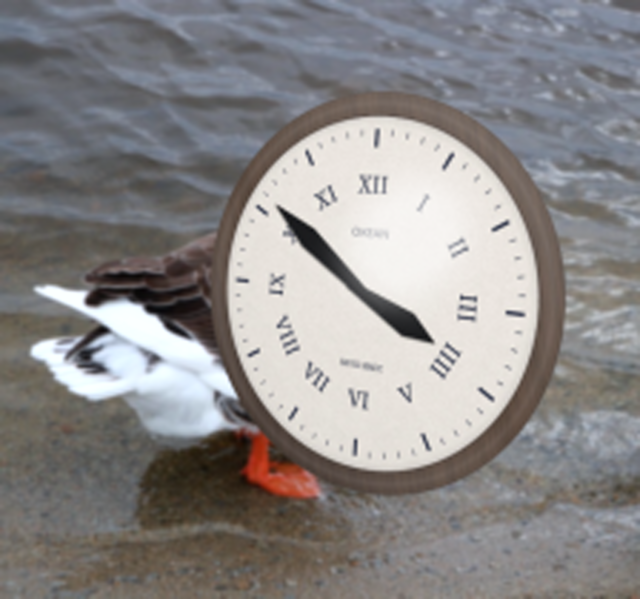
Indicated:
h=3 m=51
